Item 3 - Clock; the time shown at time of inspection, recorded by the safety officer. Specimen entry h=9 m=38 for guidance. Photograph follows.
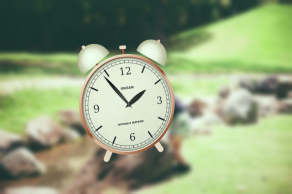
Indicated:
h=1 m=54
